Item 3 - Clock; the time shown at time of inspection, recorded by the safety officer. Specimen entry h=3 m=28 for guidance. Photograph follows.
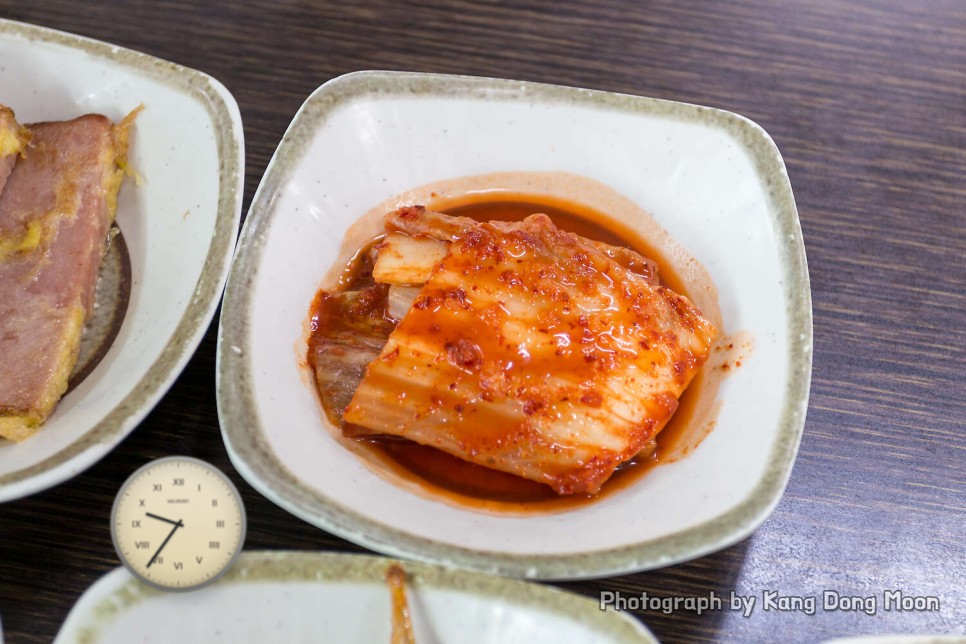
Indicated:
h=9 m=36
